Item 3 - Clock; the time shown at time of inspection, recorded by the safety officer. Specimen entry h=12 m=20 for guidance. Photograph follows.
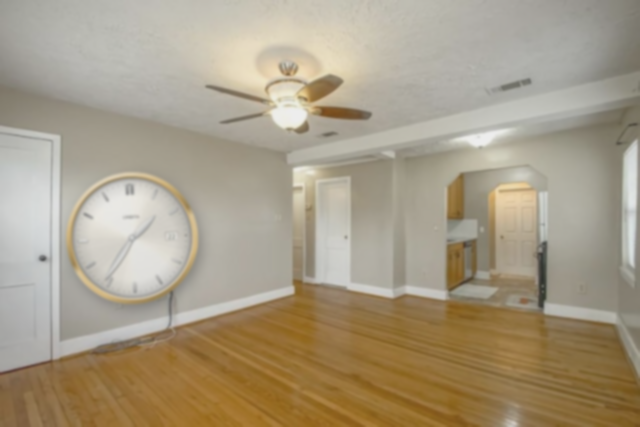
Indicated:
h=1 m=36
